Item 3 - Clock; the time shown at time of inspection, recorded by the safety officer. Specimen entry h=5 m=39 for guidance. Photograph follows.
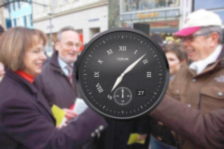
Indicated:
h=7 m=8
